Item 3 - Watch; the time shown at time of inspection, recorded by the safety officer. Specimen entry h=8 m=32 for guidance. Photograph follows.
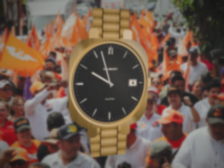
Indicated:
h=9 m=57
